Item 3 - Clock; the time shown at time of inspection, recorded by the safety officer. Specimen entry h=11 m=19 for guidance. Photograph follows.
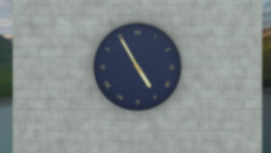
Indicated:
h=4 m=55
